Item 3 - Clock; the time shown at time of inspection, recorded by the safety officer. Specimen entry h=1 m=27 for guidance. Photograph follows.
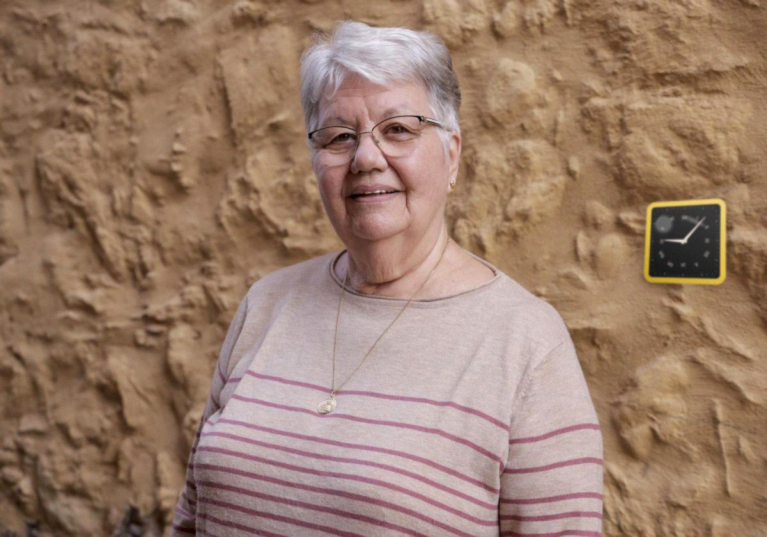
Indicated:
h=9 m=7
